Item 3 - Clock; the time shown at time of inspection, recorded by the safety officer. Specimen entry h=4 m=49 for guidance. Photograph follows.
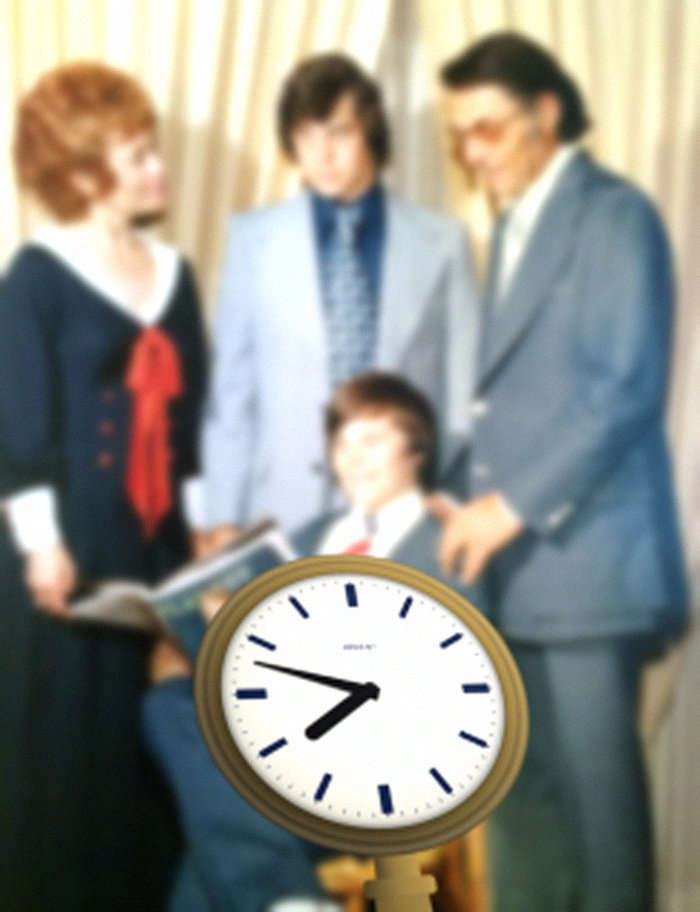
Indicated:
h=7 m=48
